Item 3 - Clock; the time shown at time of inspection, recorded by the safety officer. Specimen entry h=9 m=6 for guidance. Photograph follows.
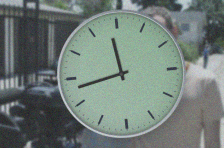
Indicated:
h=11 m=43
